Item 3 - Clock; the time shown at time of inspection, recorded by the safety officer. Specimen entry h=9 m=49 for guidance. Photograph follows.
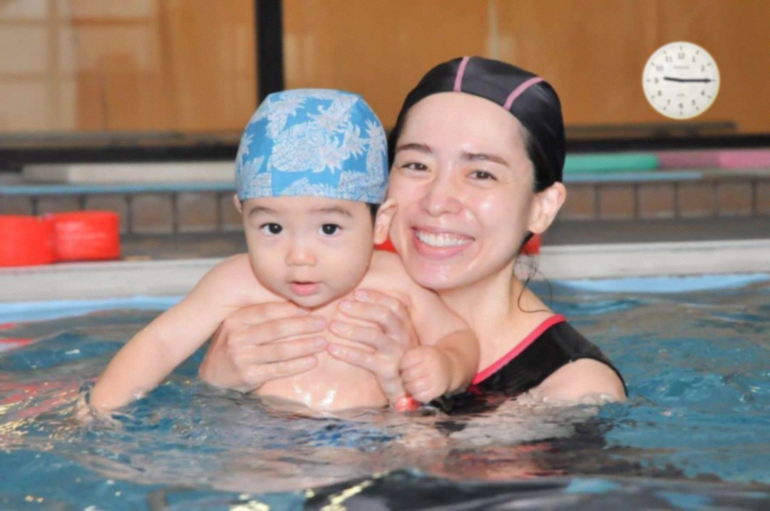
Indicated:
h=9 m=15
